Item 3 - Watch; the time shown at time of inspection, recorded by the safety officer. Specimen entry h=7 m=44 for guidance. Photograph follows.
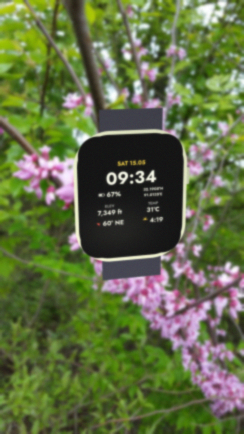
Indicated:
h=9 m=34
